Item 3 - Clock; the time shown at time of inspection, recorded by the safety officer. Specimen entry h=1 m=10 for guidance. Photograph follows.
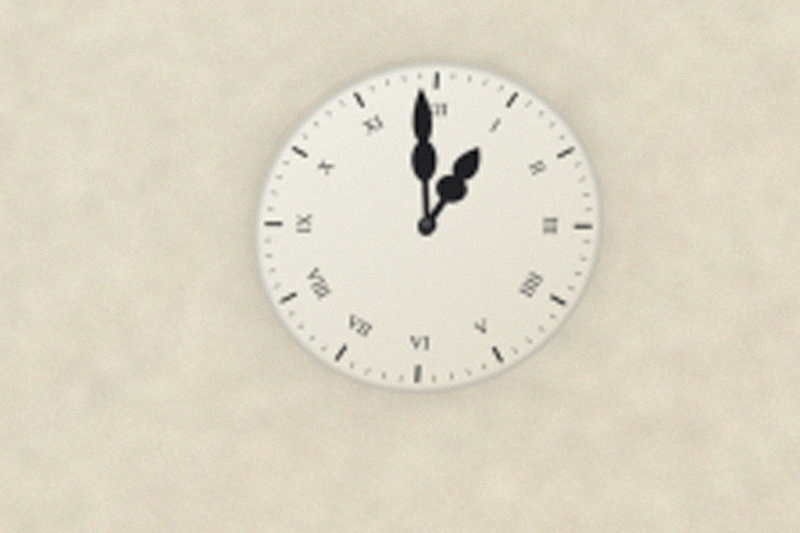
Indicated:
h=12 m=59
